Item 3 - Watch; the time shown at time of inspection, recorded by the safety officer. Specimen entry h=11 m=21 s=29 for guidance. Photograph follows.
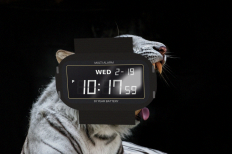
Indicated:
h=10 m=17 s=59
